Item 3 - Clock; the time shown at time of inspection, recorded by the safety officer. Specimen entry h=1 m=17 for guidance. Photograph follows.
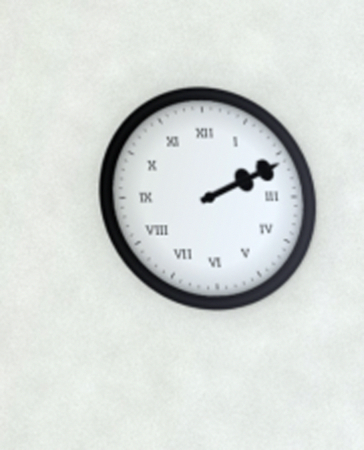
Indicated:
h=2 m=11
